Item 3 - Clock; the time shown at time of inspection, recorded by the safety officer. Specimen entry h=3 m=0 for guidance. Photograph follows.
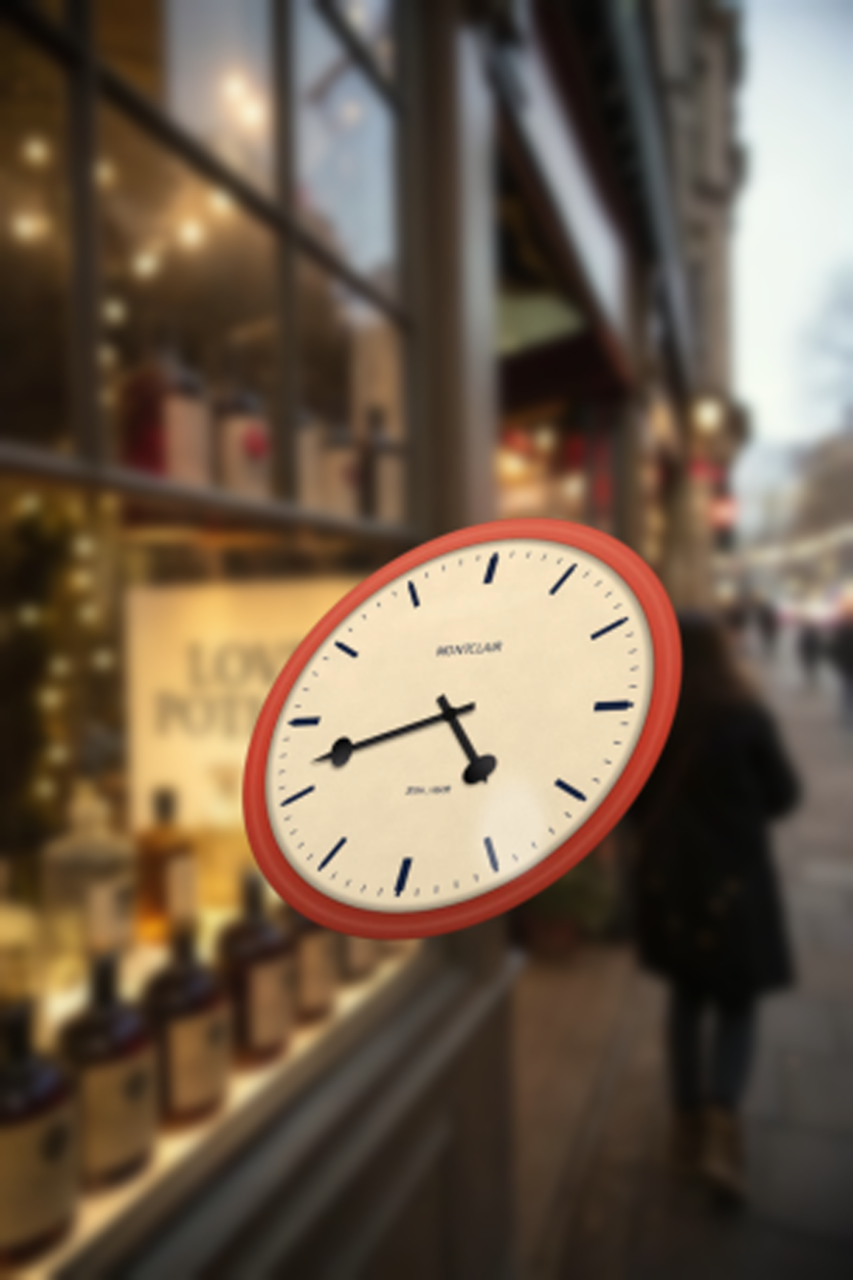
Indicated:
h=4 m=42
